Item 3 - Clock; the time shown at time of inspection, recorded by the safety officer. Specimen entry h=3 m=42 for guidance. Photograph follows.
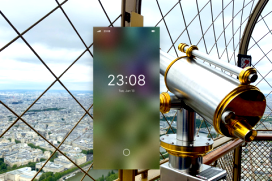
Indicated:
h=23 m=8
